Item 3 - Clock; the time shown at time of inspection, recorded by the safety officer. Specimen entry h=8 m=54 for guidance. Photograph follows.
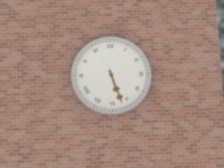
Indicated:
h=5 m=27
